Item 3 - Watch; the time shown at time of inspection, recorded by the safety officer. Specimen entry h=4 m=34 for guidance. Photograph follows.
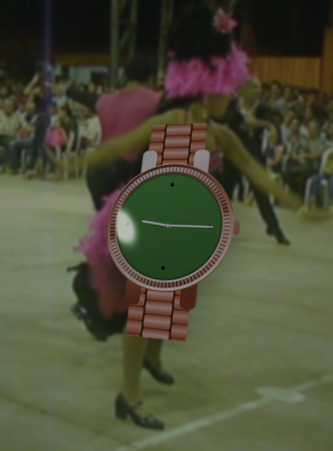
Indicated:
h=9 m=15
